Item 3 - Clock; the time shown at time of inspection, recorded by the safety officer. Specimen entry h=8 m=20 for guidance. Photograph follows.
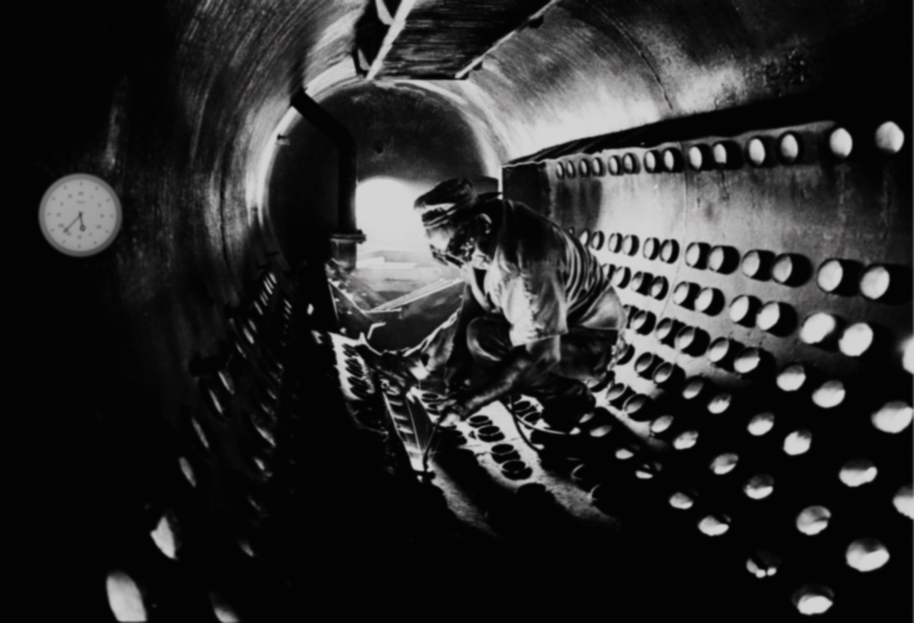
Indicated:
h=5 m=37
